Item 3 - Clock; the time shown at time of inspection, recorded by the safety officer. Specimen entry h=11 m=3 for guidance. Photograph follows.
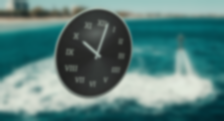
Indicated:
h=10 m=2
